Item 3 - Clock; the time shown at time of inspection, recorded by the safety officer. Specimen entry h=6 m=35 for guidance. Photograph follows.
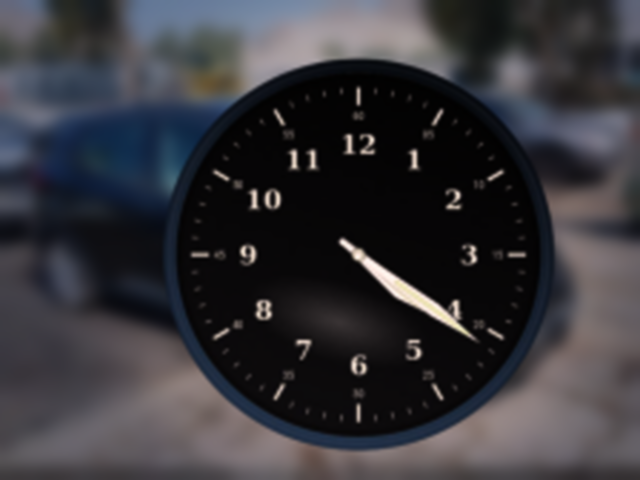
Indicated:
h=4 m=21
